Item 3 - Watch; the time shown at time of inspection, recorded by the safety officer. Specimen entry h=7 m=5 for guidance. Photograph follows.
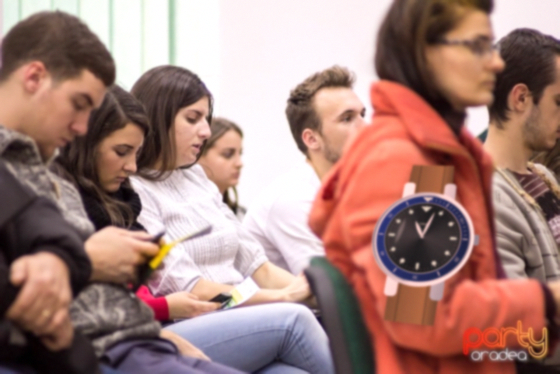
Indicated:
h=11 m=3
